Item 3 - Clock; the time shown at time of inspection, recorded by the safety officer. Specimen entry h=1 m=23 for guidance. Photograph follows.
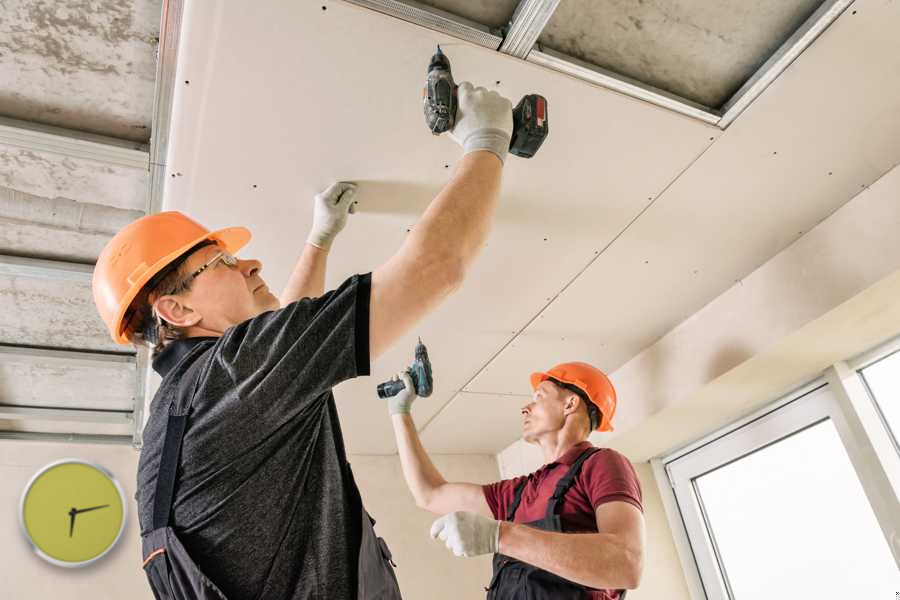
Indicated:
h=6 m=13
